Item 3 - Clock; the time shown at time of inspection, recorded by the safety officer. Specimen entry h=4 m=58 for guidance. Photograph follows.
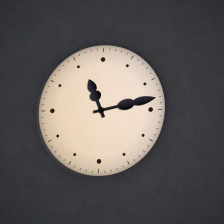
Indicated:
h=11 m=13
